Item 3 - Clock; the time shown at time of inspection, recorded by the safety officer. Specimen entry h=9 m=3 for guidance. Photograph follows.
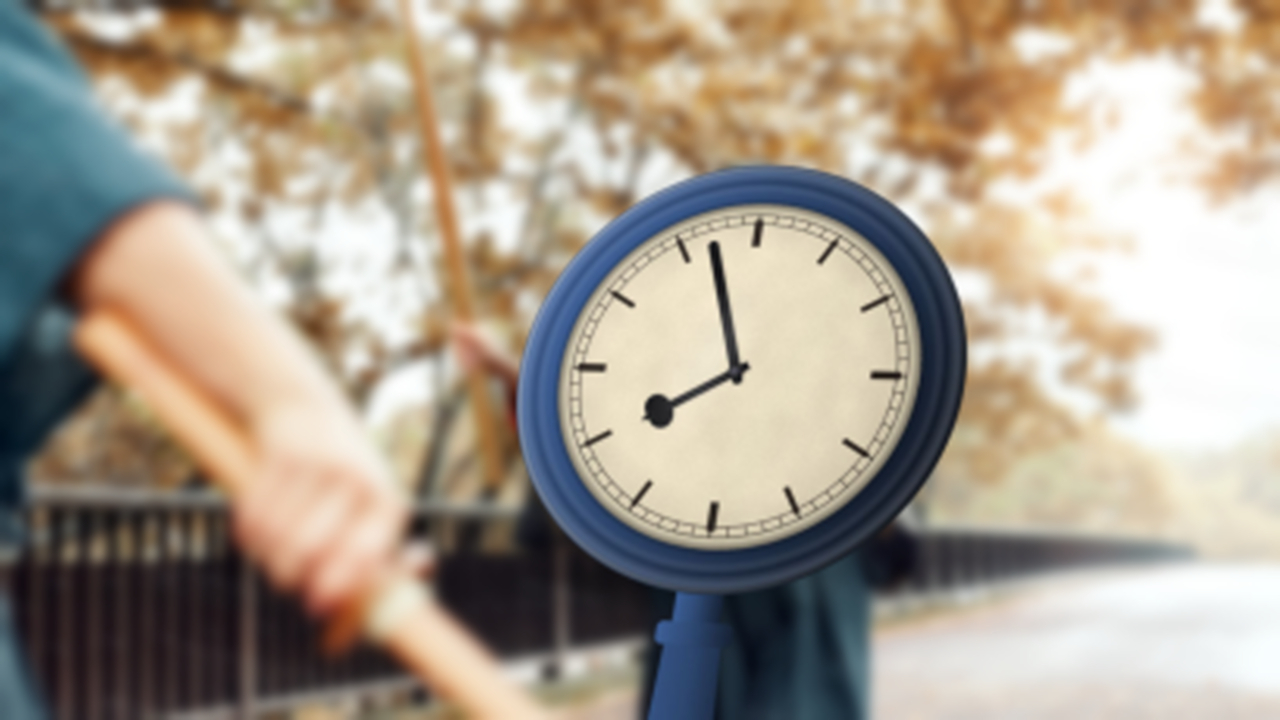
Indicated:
h=7 m=57
